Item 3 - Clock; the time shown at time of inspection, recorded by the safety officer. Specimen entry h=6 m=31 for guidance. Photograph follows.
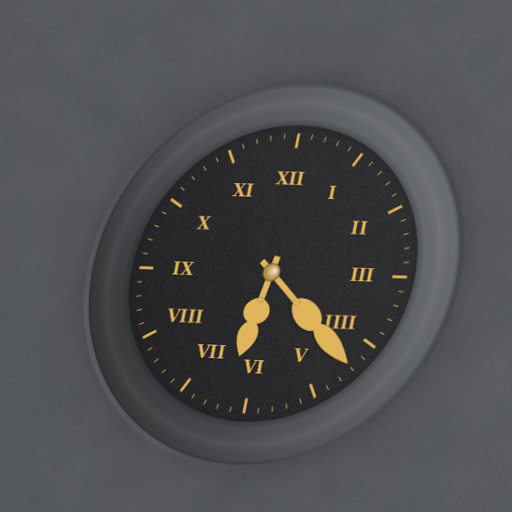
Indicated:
h=6 m=22
